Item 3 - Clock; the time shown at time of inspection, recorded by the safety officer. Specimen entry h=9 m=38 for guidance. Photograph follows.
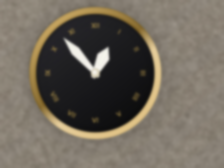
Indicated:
h=12 m=53
